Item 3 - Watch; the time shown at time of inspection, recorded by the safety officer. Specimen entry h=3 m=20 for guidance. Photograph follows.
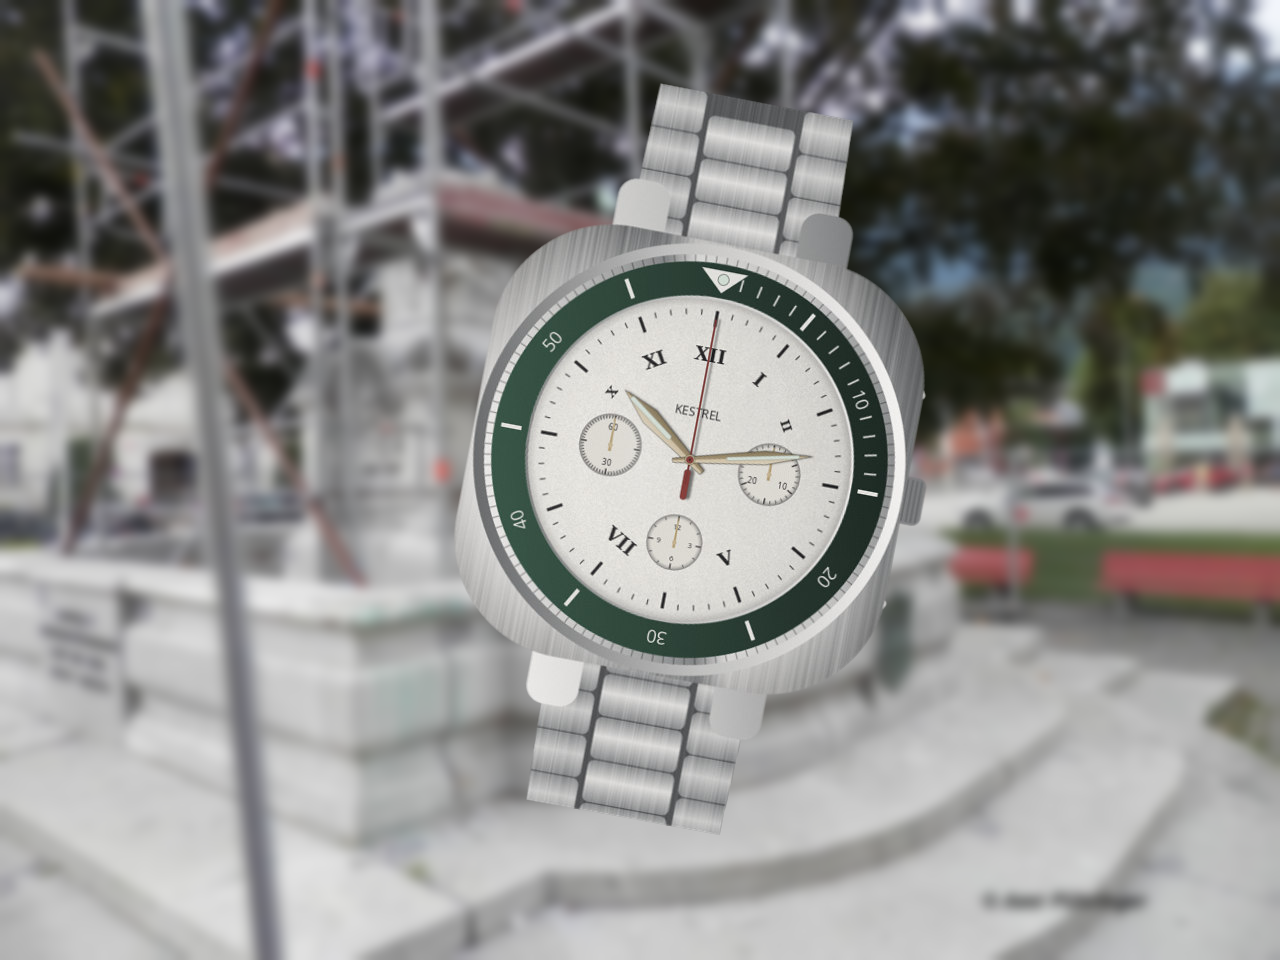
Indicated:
h=10 m=13
